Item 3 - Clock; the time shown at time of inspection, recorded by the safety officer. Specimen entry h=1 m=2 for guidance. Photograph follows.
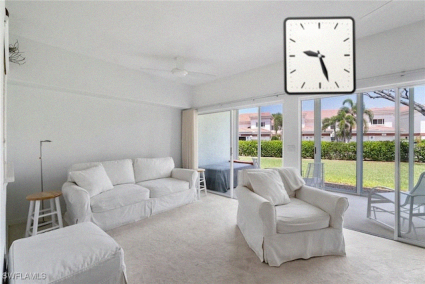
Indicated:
h=9 m=27
